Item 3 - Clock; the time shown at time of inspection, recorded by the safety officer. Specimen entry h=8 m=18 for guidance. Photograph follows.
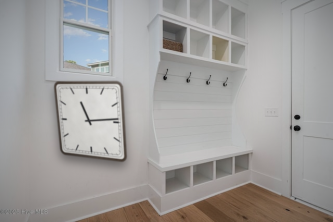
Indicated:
h=11 m=14
